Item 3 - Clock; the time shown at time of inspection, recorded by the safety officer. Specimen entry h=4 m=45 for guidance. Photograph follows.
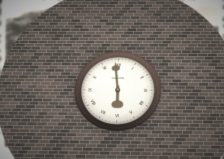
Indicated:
h=5 m=59
